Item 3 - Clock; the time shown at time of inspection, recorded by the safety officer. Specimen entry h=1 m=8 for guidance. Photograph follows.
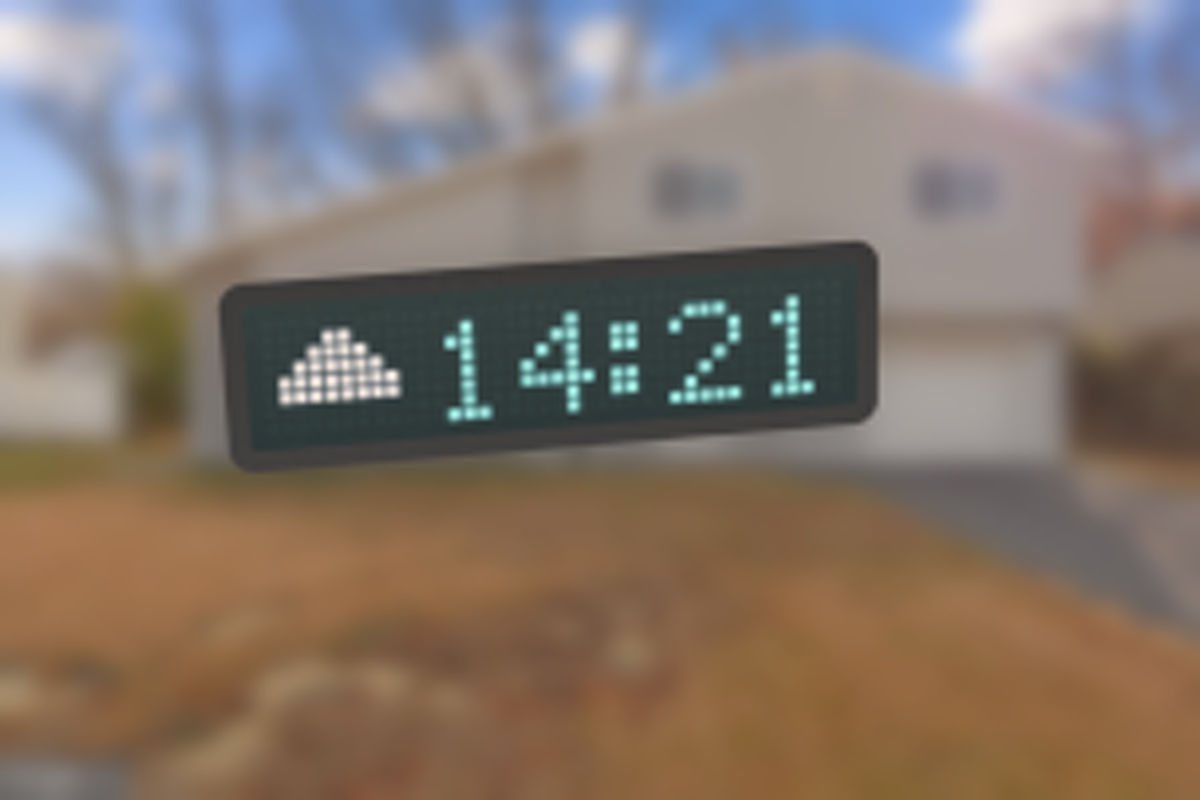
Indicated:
h=14 m=21
